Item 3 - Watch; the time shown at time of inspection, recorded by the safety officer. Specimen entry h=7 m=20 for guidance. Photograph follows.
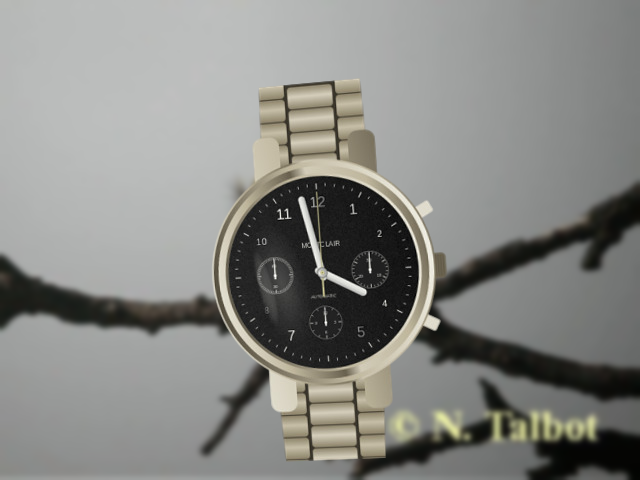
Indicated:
h=3 m=58
